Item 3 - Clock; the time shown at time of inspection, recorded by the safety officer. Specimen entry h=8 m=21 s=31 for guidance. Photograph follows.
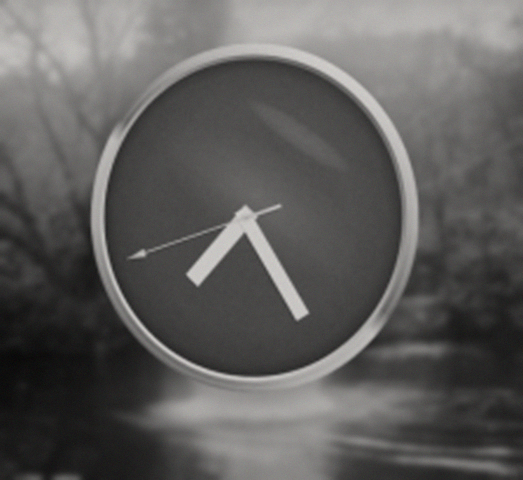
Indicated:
h=7 m=24 s=42
